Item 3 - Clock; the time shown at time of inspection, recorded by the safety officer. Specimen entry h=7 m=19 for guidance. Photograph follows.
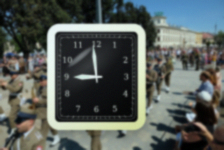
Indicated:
h=8 m=59
